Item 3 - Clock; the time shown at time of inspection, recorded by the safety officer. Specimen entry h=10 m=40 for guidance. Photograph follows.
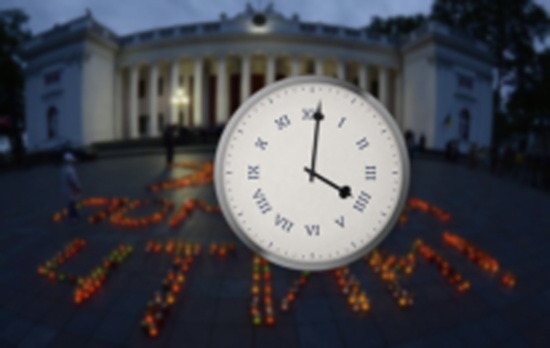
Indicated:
h=4 m=1
